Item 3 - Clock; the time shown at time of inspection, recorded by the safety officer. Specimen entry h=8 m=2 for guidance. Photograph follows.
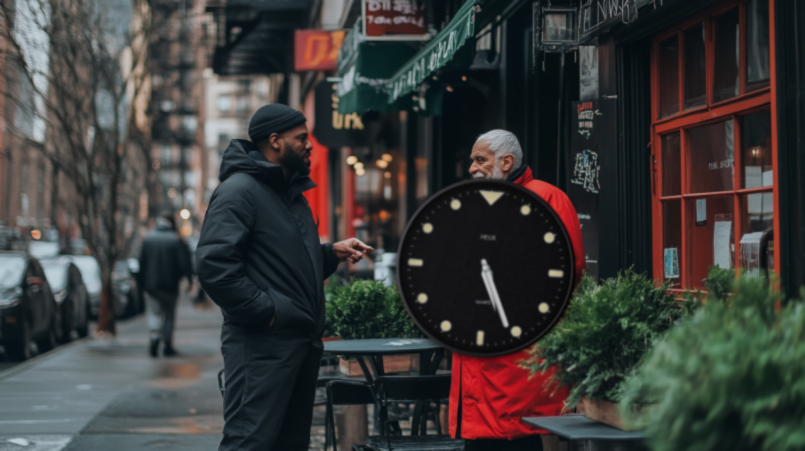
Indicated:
h=5 m=26
